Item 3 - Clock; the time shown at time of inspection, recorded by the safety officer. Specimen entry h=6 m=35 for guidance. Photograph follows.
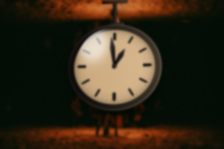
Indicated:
h=12 m=59
